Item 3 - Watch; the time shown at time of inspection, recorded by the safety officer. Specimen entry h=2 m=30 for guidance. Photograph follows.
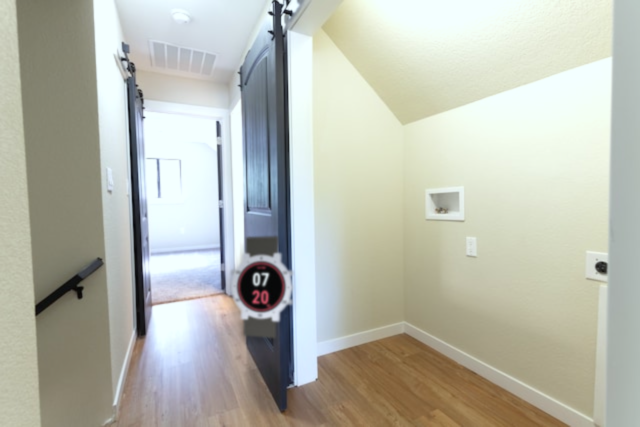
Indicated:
h=7 m=20
